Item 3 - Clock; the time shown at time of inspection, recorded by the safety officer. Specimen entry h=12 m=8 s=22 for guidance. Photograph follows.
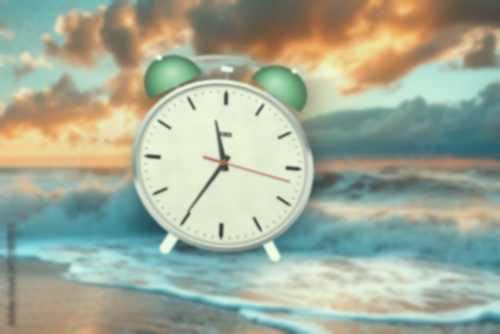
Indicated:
h=11 m=35 s=17
